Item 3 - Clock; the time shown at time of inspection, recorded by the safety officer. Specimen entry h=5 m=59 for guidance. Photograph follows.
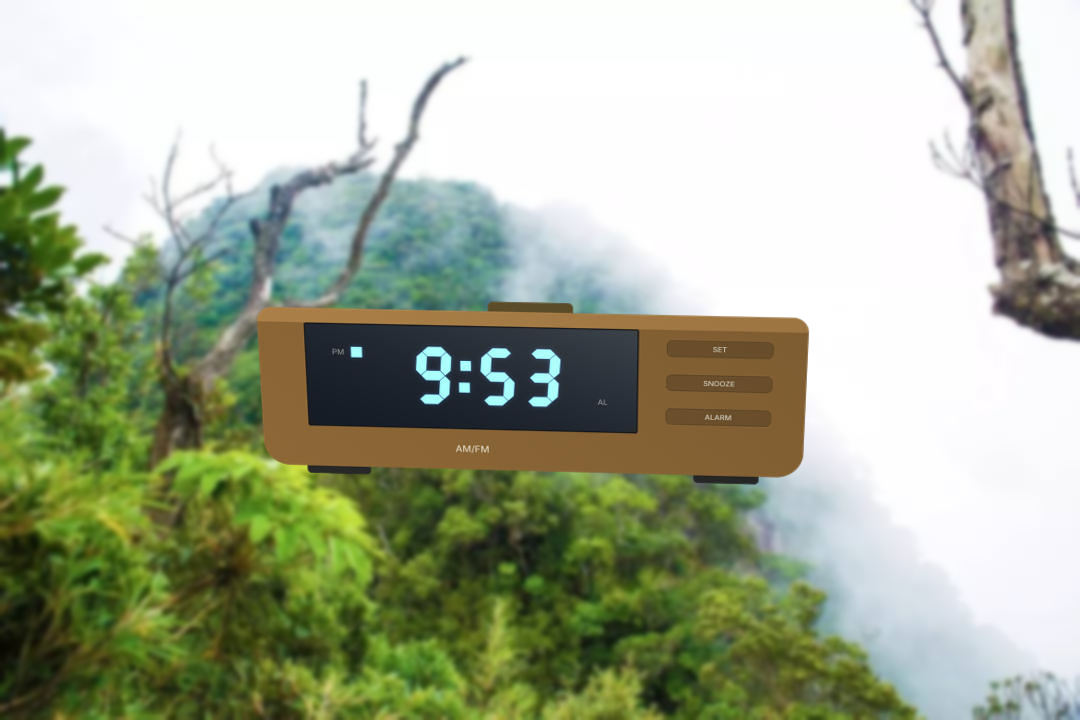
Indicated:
h=9 m=53
